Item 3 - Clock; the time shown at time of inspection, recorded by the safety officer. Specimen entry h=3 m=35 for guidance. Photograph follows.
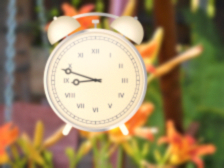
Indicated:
h=8 m=48
